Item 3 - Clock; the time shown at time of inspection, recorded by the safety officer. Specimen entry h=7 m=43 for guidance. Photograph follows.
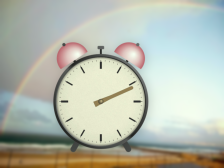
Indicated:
h=2 m=11
